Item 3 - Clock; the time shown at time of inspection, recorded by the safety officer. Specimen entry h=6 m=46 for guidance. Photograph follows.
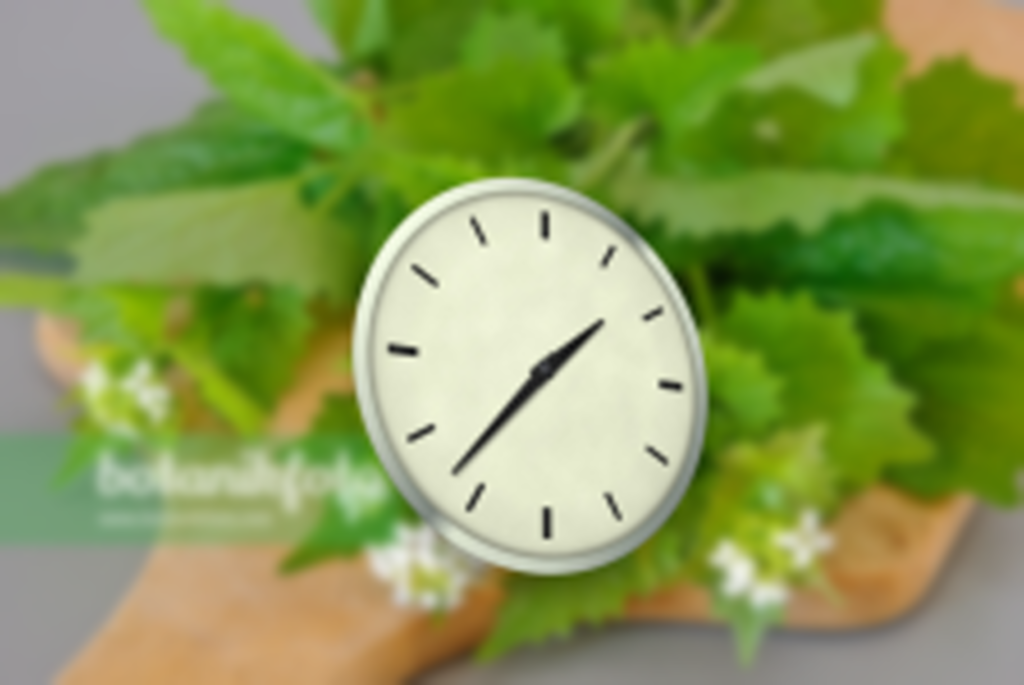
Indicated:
h=1 m=37
